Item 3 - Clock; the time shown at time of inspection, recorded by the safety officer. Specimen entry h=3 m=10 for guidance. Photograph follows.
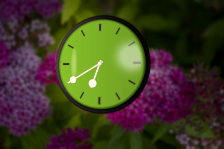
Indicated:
h=6 m=40
